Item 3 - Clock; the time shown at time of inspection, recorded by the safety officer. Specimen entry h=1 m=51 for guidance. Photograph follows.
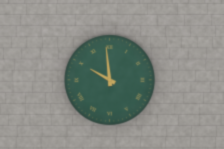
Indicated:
h=9 m=59
